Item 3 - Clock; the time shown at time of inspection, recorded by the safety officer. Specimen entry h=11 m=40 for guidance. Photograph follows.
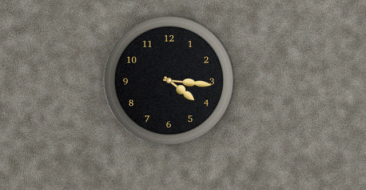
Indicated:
h=4 m=16
